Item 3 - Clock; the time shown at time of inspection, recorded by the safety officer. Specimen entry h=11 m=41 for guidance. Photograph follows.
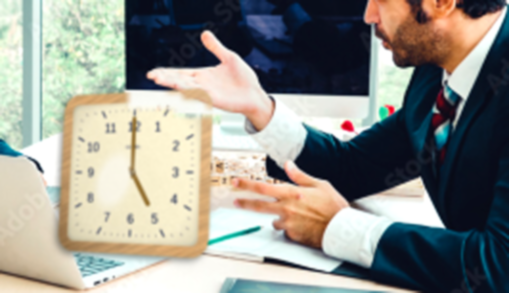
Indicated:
h=5 m=0
